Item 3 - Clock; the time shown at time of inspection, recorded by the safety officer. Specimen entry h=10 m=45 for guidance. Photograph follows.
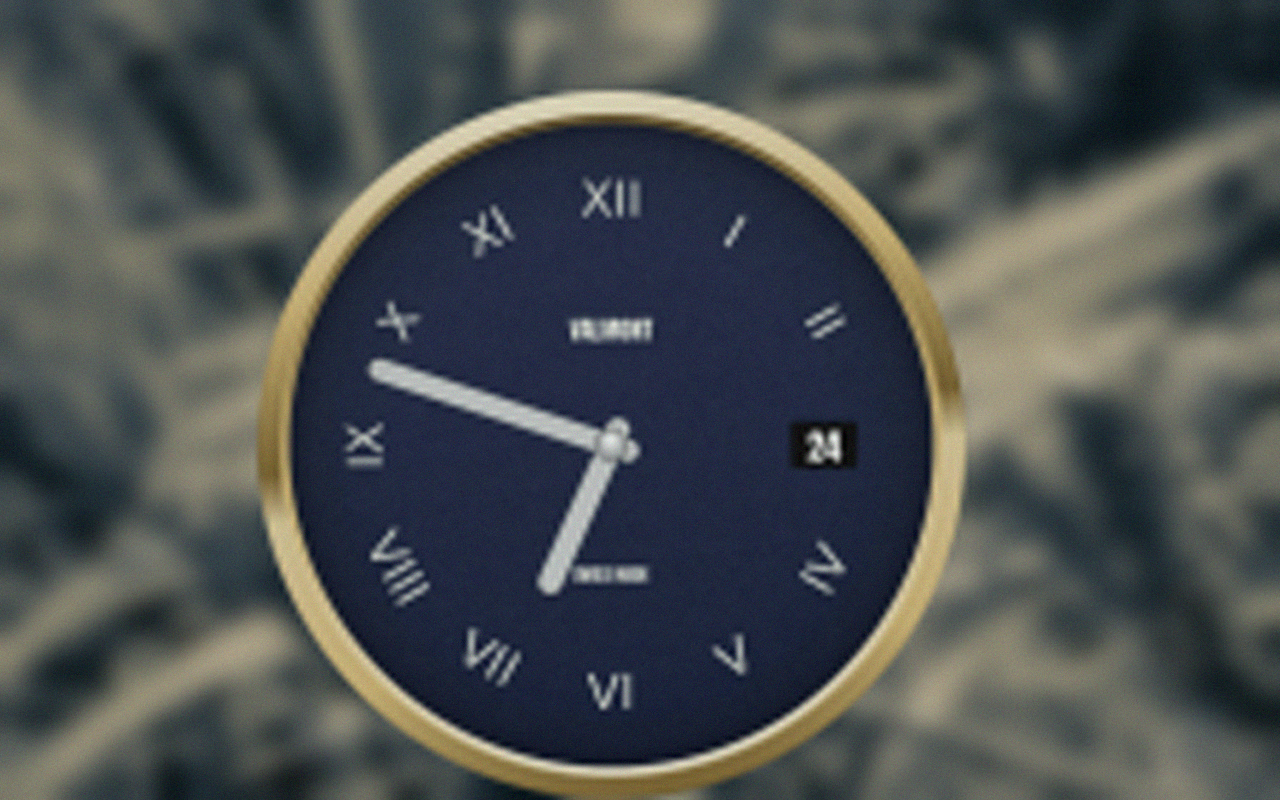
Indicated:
h=6 m=48
